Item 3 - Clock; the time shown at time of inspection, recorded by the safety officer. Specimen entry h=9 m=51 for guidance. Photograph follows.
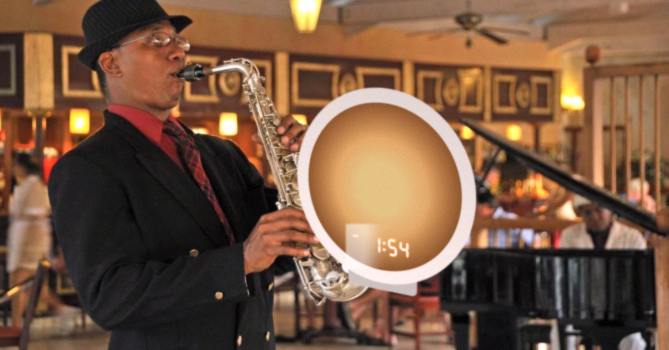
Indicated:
h=1 m=54
